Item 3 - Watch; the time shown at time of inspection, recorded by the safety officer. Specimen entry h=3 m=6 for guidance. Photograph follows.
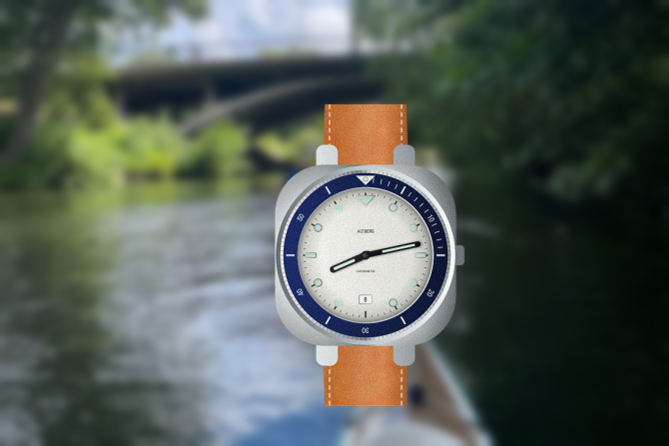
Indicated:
h=8 m=13
